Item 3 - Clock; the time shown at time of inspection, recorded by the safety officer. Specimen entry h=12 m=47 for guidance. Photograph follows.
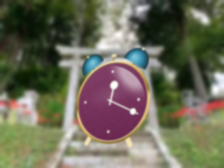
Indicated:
h=12 m=19
